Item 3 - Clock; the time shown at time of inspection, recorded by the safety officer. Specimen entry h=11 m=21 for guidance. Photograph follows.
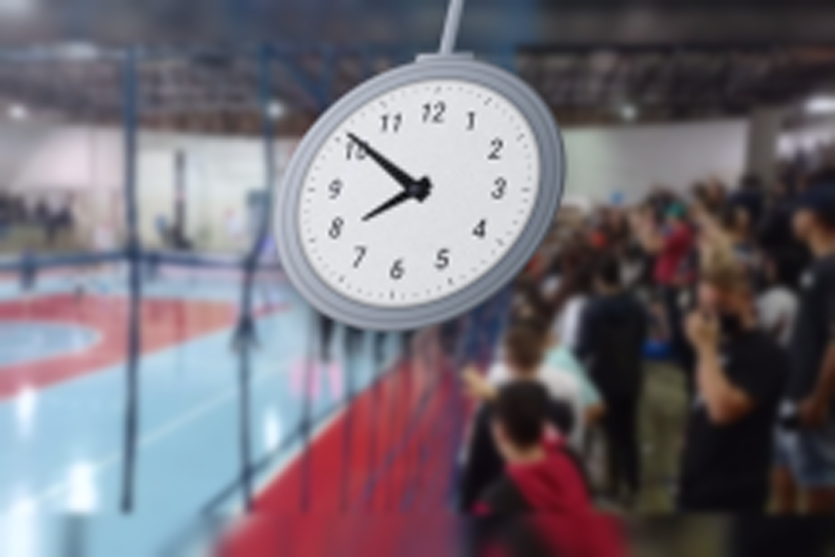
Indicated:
h=7 m=51
